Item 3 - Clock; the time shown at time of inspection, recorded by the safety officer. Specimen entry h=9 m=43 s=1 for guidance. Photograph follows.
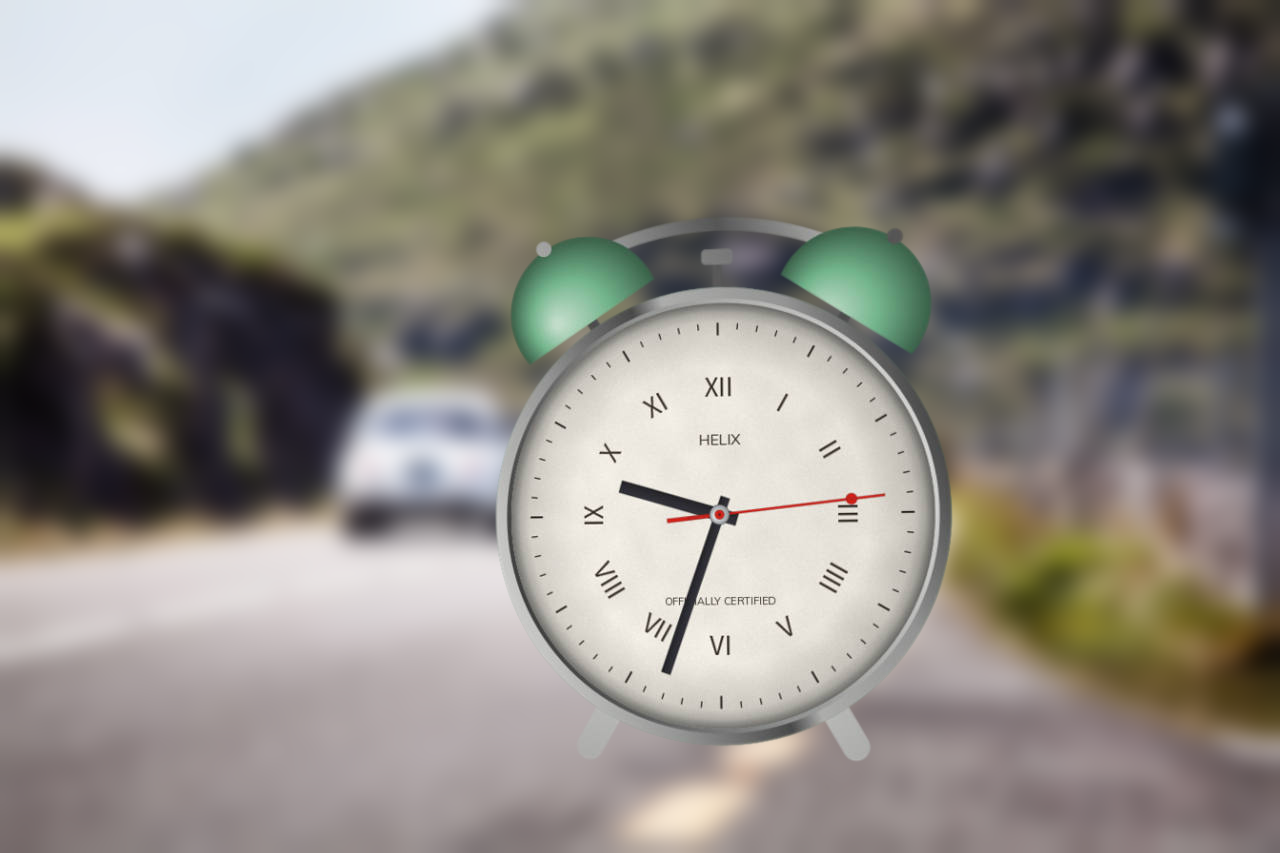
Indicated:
h=9 m=33 s=14
